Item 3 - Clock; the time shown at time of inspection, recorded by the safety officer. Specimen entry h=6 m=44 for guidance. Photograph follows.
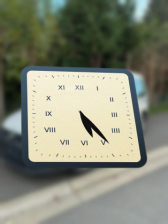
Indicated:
h=5 m=24
